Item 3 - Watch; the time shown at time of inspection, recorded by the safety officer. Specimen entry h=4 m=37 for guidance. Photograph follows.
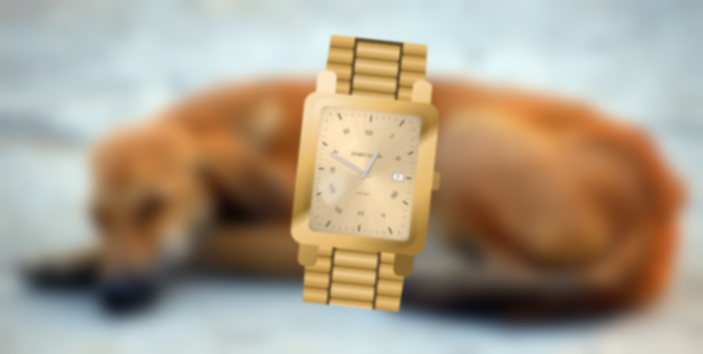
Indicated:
h=12 m=49
